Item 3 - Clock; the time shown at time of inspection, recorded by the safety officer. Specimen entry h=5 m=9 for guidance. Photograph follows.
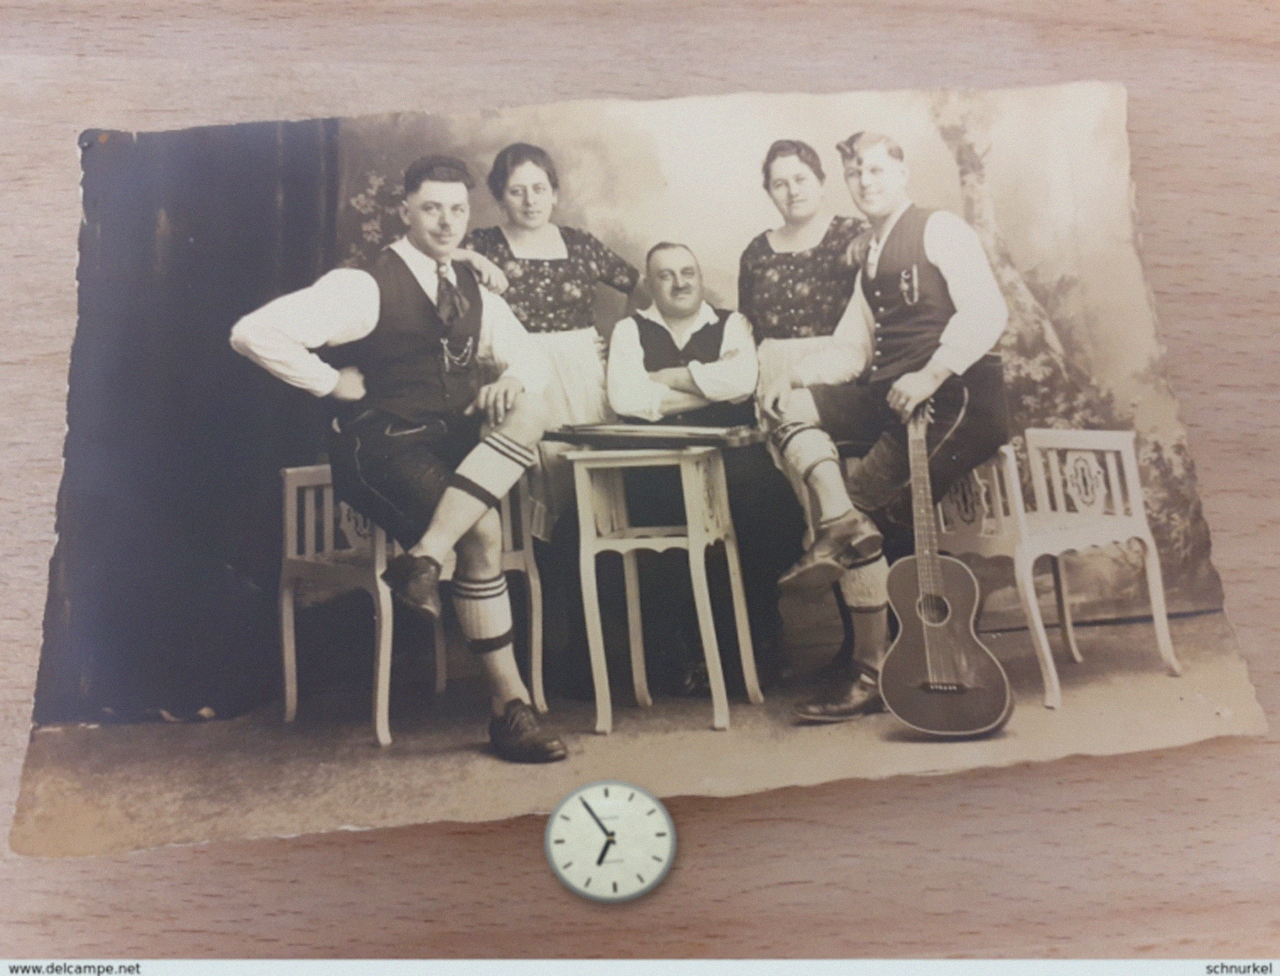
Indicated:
h=6 m=55
